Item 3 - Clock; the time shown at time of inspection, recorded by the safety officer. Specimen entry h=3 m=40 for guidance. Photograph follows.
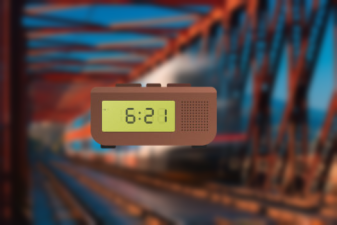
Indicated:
h=6 m=21
